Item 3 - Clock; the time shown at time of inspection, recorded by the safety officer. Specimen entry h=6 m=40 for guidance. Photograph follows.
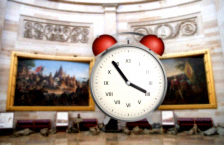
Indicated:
h=3 m=54
